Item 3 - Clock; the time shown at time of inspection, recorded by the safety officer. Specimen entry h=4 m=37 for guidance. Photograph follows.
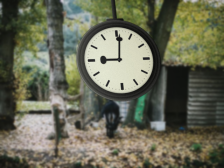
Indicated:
h=9 m=1
